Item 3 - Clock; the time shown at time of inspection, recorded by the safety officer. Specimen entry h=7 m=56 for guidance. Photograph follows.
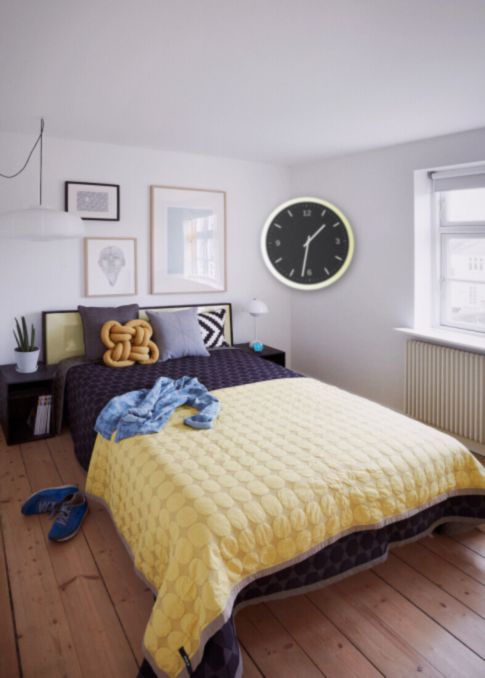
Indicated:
h=1 m=32
